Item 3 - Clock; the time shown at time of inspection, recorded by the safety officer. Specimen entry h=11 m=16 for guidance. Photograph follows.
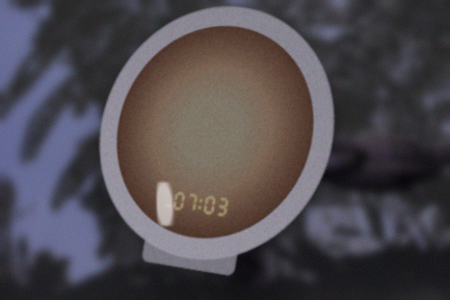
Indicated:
h=7 m=3
